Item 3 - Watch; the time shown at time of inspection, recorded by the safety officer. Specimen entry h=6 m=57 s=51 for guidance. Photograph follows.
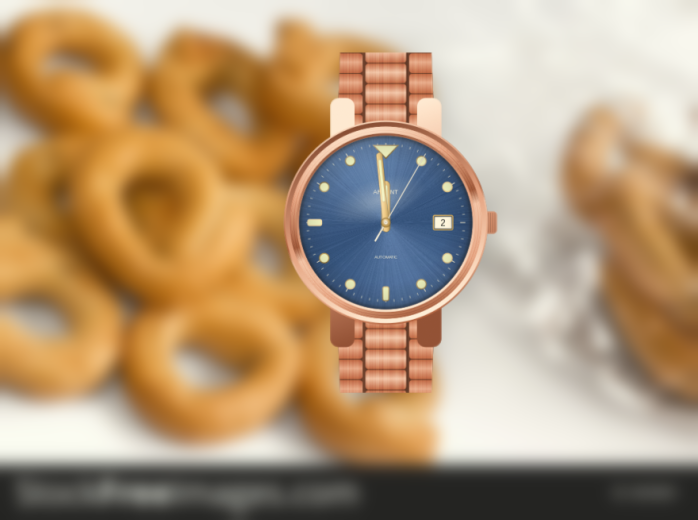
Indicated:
h=11 m=59 s=5
